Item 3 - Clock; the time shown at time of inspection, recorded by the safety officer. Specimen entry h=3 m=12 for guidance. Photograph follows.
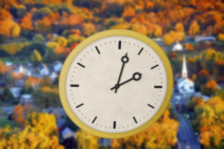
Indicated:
h=2 m=2
